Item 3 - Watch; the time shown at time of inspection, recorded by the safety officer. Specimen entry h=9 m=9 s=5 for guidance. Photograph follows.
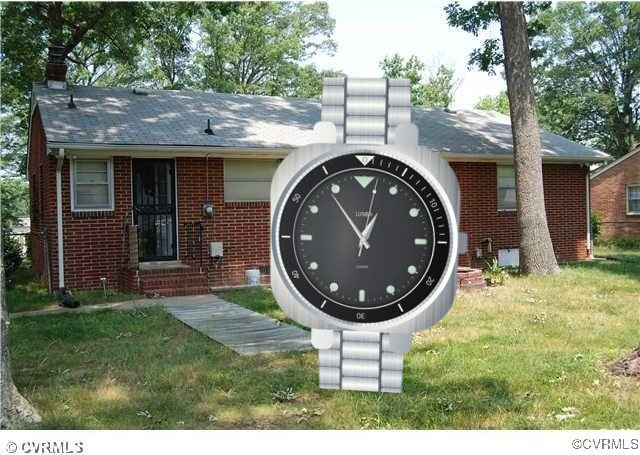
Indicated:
h=12 m=54 s=2
